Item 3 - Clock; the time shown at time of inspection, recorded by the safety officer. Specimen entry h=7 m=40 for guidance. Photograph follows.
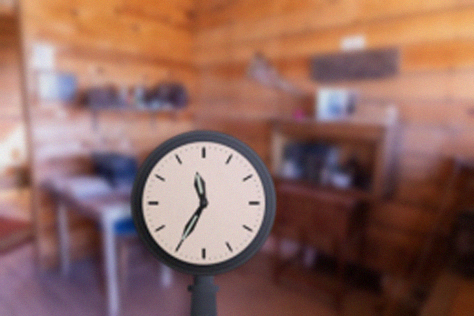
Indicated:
h=11 m=35
